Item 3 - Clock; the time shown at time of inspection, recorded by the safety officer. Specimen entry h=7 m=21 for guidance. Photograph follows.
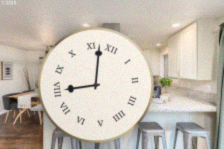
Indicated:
h=7 m=57
